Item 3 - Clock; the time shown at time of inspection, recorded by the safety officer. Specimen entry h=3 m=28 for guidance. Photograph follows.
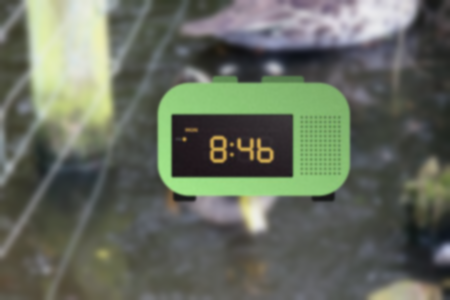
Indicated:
h=8 m=46
